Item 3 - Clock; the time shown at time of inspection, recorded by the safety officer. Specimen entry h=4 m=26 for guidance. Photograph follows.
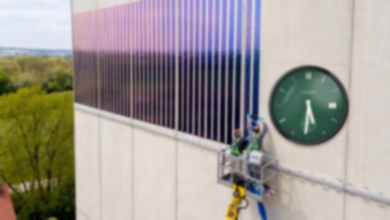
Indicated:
h=5 m=31
